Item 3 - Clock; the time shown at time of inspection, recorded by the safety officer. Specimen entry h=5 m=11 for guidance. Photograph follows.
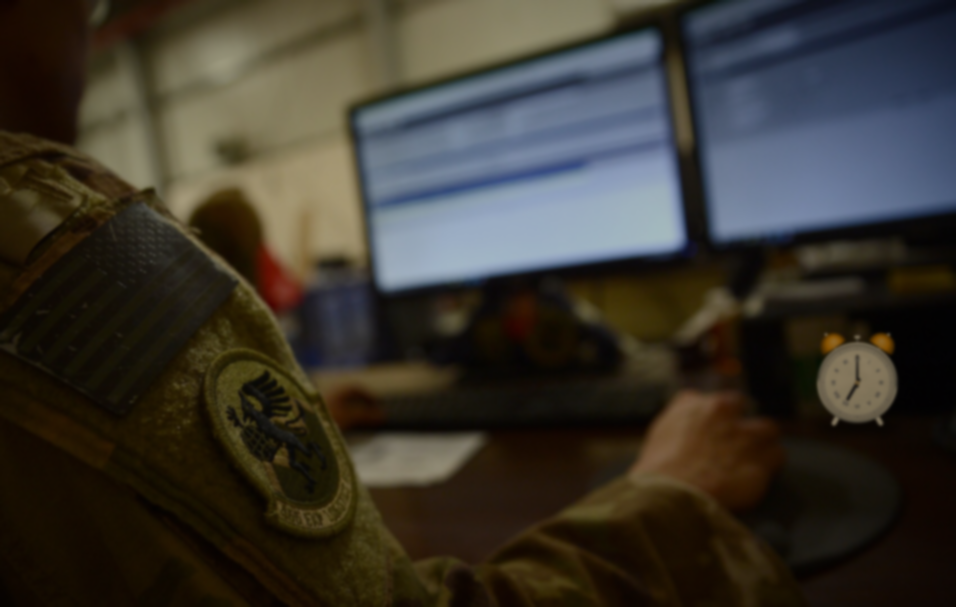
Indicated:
h=7 m=0
